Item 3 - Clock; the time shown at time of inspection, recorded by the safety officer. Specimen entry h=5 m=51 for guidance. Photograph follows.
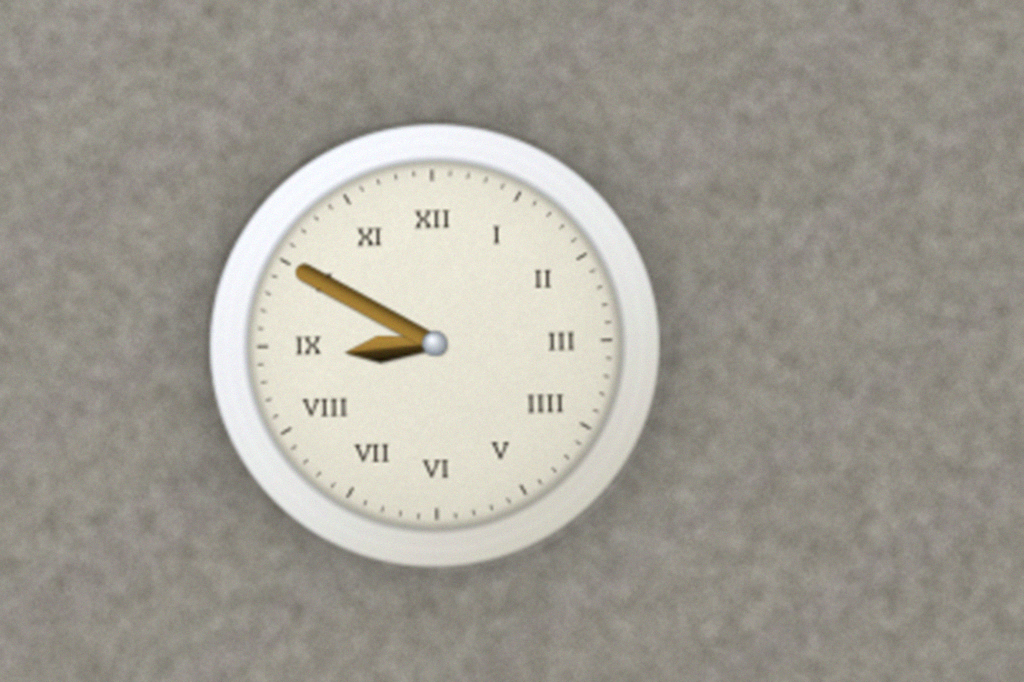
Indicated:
h=8 m=50
